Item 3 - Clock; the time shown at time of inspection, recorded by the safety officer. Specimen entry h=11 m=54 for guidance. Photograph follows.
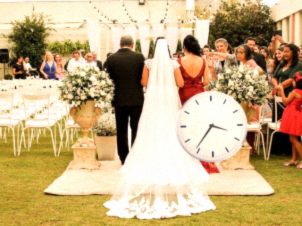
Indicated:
h=3 m=36
